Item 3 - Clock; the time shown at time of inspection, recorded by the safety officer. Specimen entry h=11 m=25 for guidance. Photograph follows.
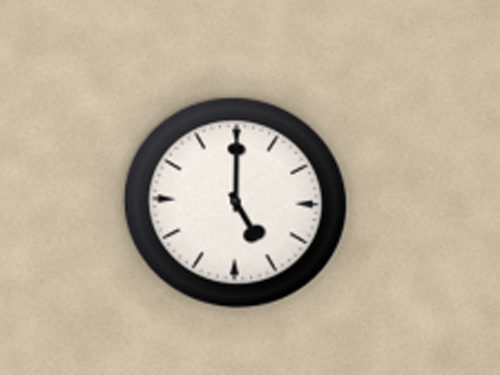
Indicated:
h=5 m=0
